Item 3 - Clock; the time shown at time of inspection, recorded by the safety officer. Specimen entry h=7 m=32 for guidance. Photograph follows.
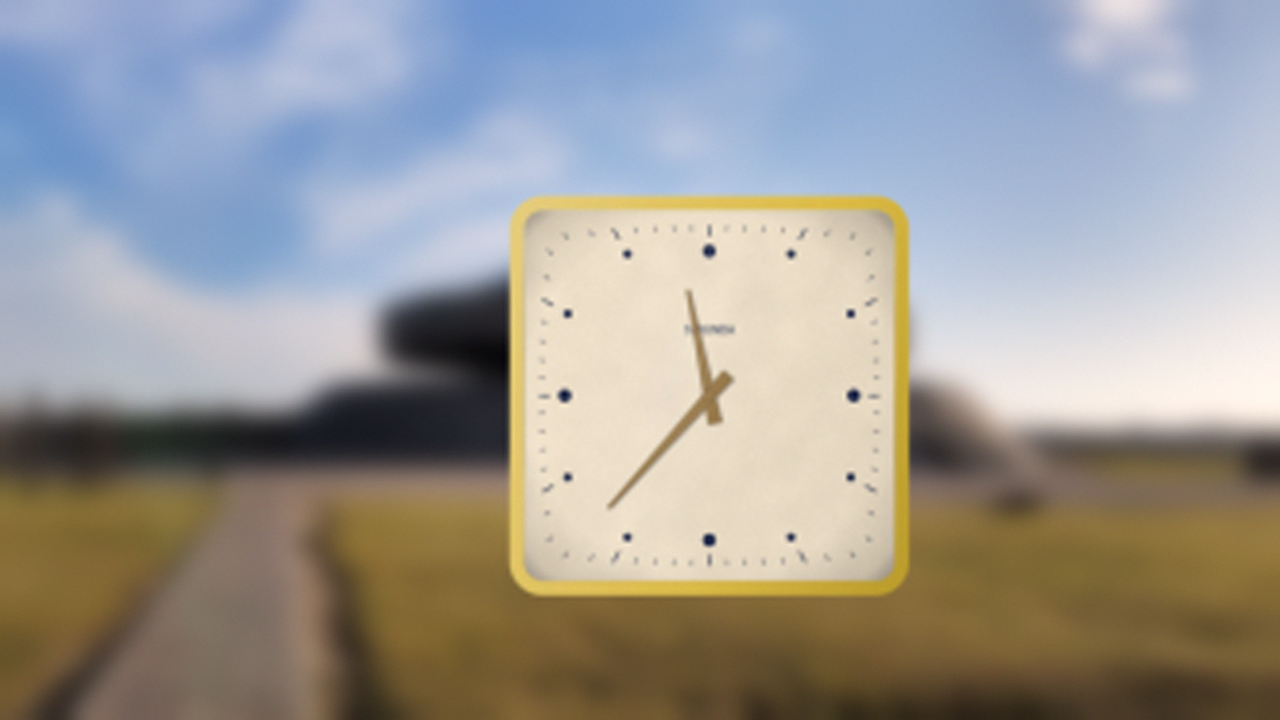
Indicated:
h=11 m=37
